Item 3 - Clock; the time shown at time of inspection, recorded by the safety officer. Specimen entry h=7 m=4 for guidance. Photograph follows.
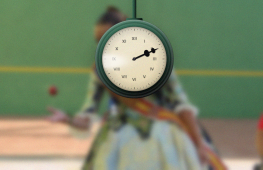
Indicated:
h=2 m=11
